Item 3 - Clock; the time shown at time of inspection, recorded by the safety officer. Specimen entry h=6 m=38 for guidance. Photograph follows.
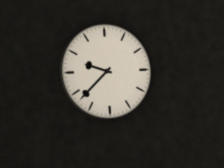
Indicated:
h=9 m=38
